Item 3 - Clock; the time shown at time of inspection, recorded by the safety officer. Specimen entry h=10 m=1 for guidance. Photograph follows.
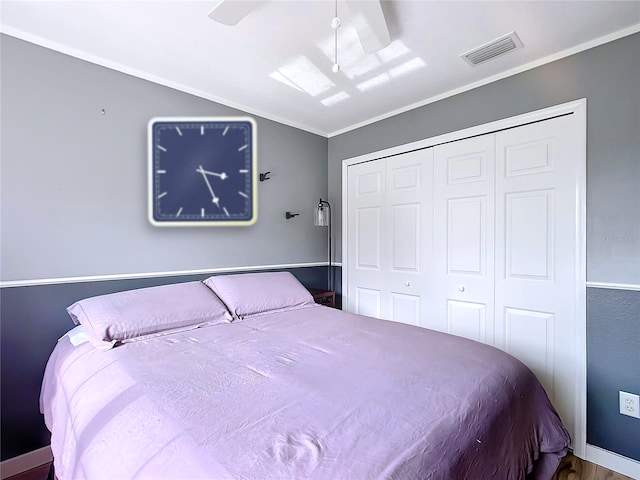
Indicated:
h=3 m=26
